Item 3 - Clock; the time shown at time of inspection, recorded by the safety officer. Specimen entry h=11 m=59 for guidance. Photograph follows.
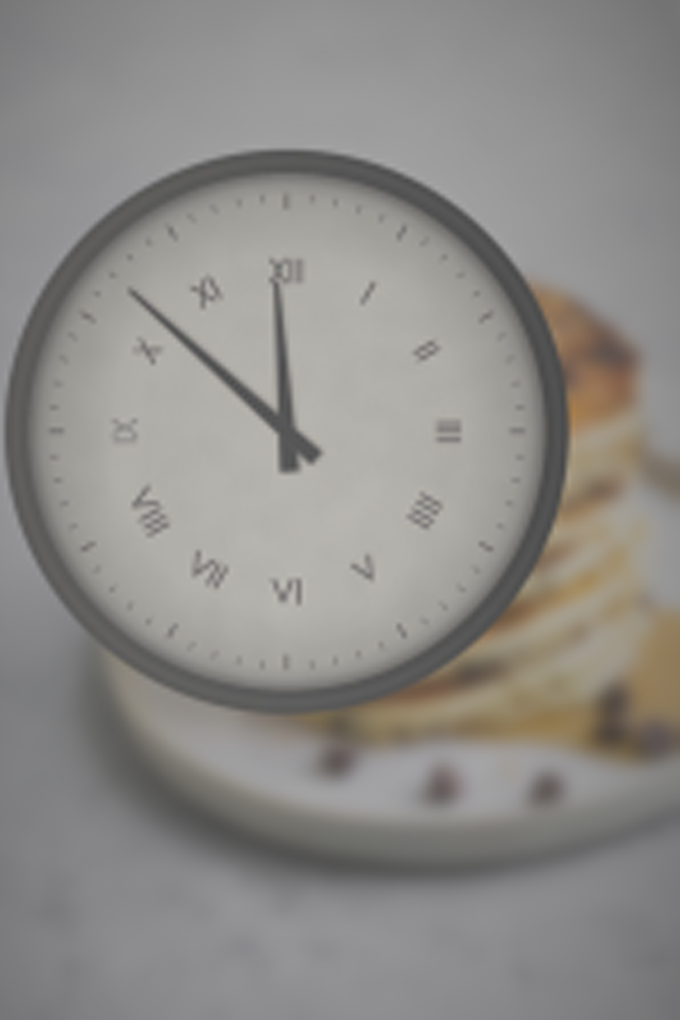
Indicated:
h=11 m=52
